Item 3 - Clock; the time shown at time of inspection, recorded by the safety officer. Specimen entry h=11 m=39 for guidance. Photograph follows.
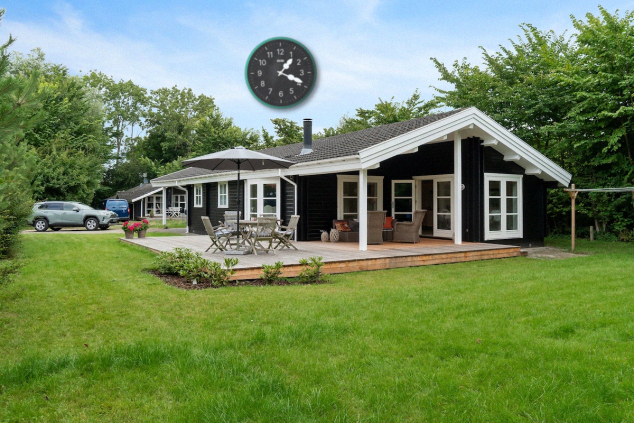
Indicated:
h=1 m=19
